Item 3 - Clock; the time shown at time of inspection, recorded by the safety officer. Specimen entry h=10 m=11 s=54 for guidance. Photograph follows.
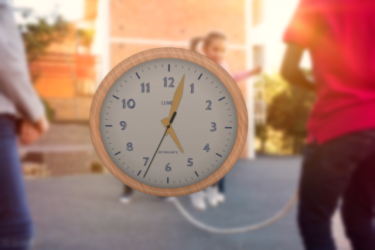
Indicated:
h=5 m=2 s=34
